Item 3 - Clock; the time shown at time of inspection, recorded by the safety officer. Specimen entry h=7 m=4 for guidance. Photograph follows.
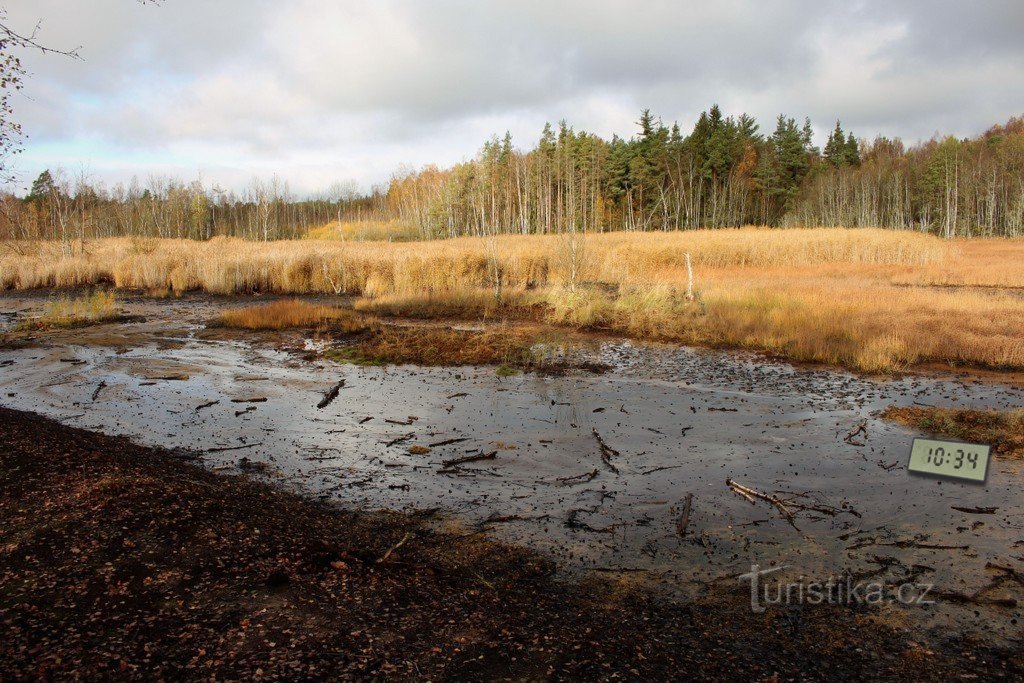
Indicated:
h=10 m=34
